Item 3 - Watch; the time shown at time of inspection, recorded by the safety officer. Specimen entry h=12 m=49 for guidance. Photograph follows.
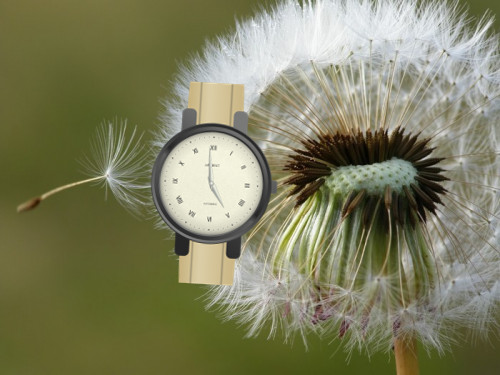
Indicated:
h=4 m=59
